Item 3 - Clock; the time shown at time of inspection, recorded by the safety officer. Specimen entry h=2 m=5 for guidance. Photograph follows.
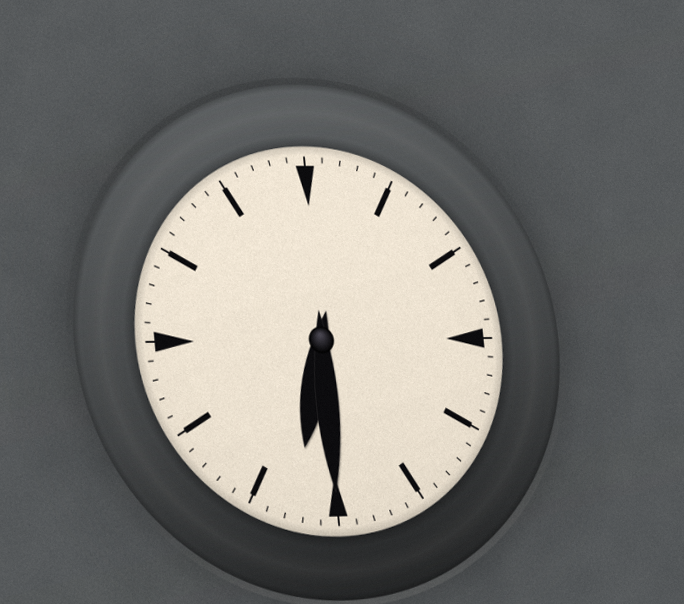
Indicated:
h=6 m=30
